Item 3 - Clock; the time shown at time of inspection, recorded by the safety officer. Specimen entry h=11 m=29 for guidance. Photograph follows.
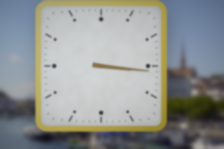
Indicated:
h=3 m=16
